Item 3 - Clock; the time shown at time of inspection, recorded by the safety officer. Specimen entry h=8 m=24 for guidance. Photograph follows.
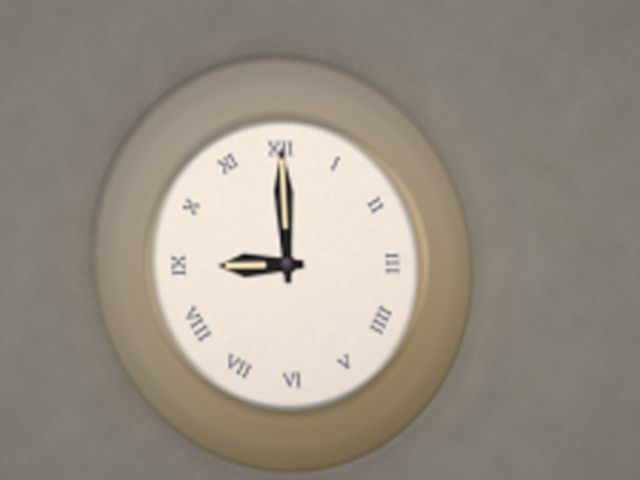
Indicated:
h=9 m=0
